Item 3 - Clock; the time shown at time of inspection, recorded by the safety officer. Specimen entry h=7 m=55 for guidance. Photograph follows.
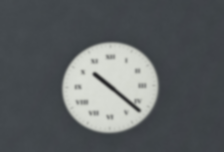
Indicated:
h=10 m=22
